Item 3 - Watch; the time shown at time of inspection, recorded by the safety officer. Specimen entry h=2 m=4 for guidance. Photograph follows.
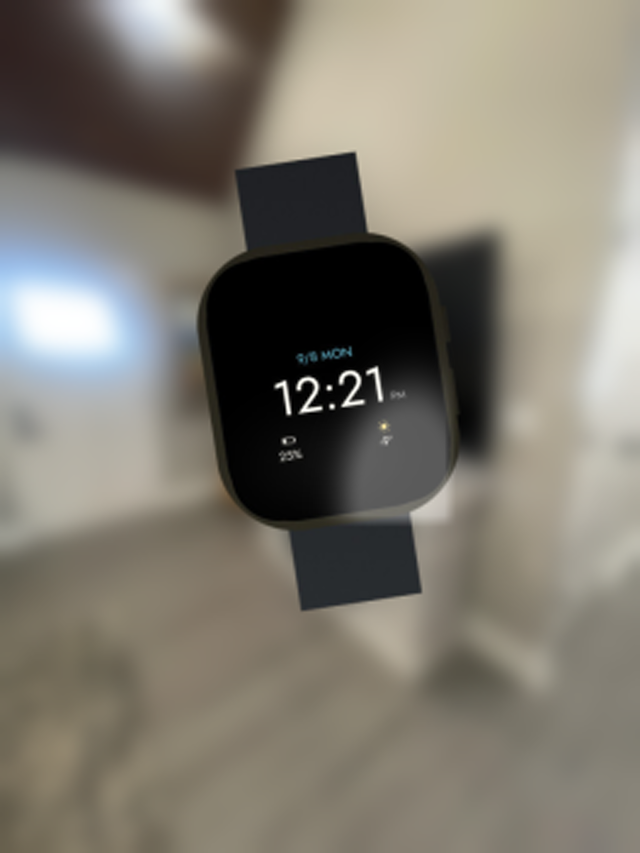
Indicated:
h=12 m=21
